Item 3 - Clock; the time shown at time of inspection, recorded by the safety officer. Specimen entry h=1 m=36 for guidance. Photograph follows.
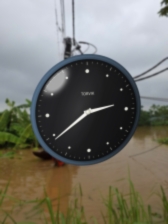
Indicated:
h=2 m=39
